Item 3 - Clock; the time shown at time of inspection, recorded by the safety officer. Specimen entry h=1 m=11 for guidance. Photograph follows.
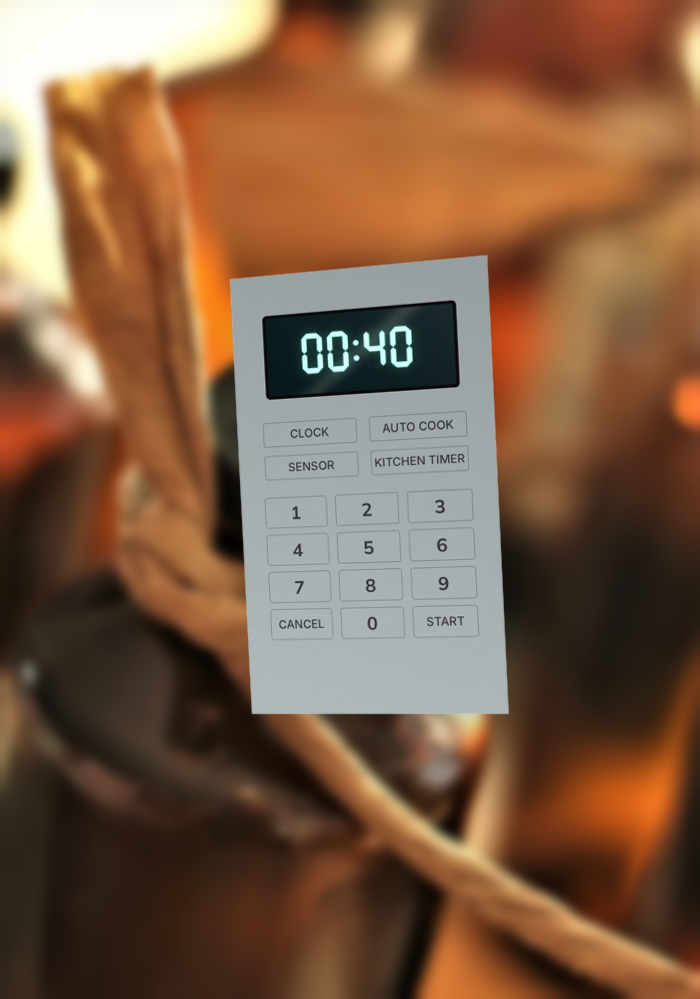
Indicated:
h=0 m=40
